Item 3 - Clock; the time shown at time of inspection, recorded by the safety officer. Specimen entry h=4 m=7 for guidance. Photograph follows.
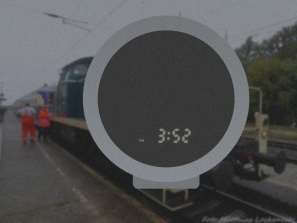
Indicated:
h=3 m=52
